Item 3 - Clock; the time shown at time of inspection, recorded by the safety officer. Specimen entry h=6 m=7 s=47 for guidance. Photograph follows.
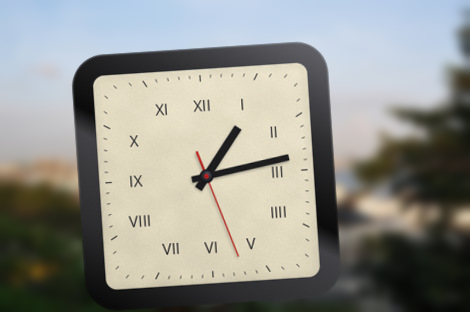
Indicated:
h=1 m=13 s=27
